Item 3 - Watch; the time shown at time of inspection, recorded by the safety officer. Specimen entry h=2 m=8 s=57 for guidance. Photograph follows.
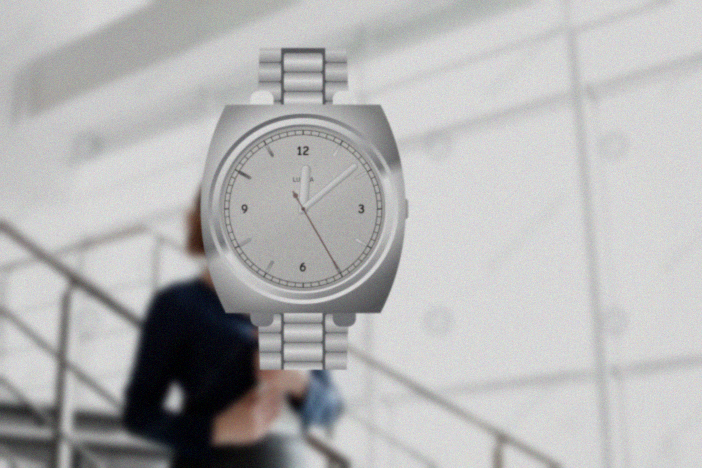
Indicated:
h=12 m=8 s=25
